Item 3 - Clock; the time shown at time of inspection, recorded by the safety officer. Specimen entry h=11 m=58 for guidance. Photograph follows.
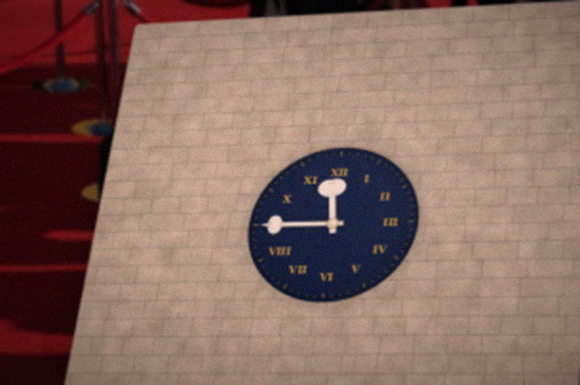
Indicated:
h=11 m=45
